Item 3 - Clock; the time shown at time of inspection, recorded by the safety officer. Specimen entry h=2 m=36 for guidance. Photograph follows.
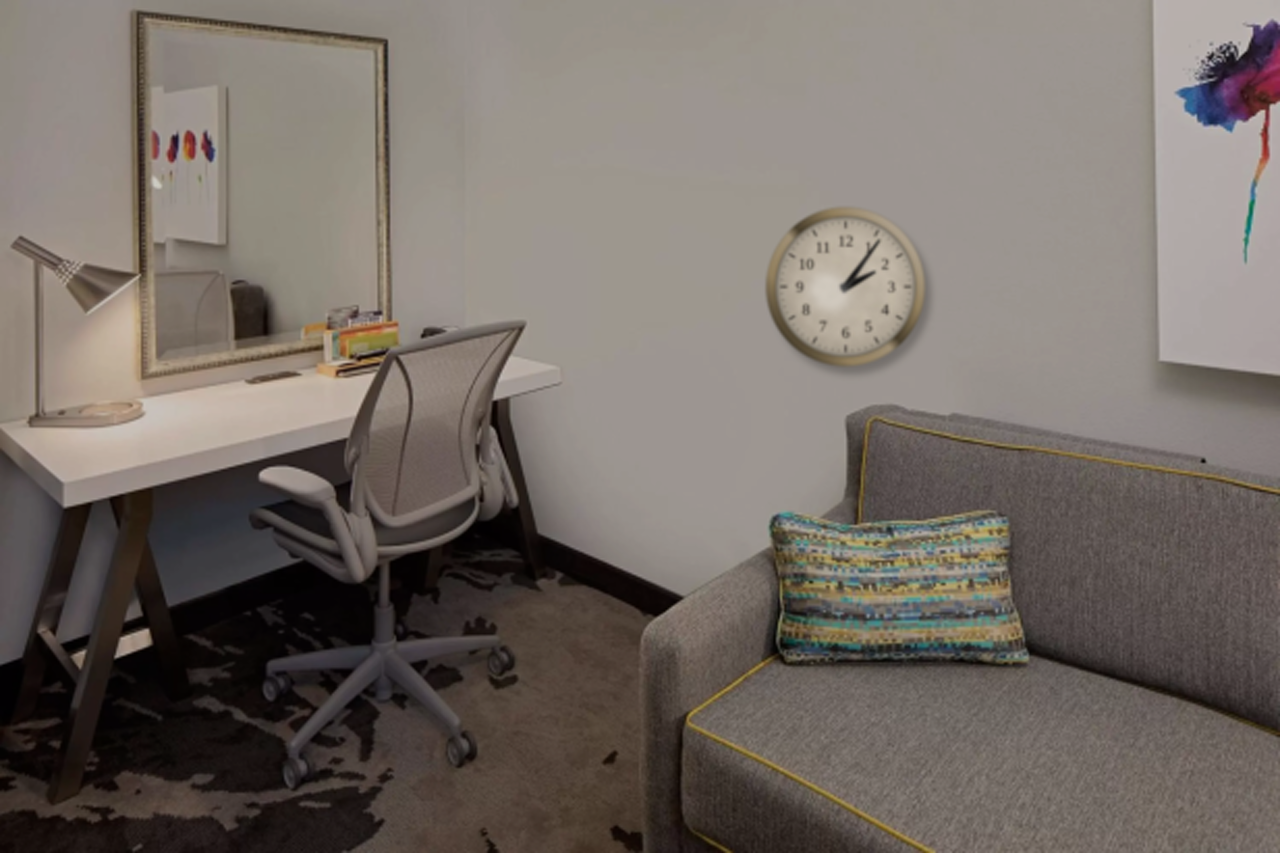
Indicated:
h=2 m=6
